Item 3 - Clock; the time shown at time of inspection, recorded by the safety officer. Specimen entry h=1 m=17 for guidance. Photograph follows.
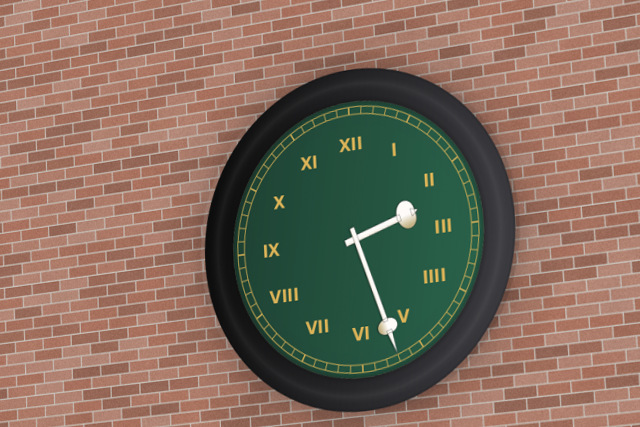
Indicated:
h=2 m=27
